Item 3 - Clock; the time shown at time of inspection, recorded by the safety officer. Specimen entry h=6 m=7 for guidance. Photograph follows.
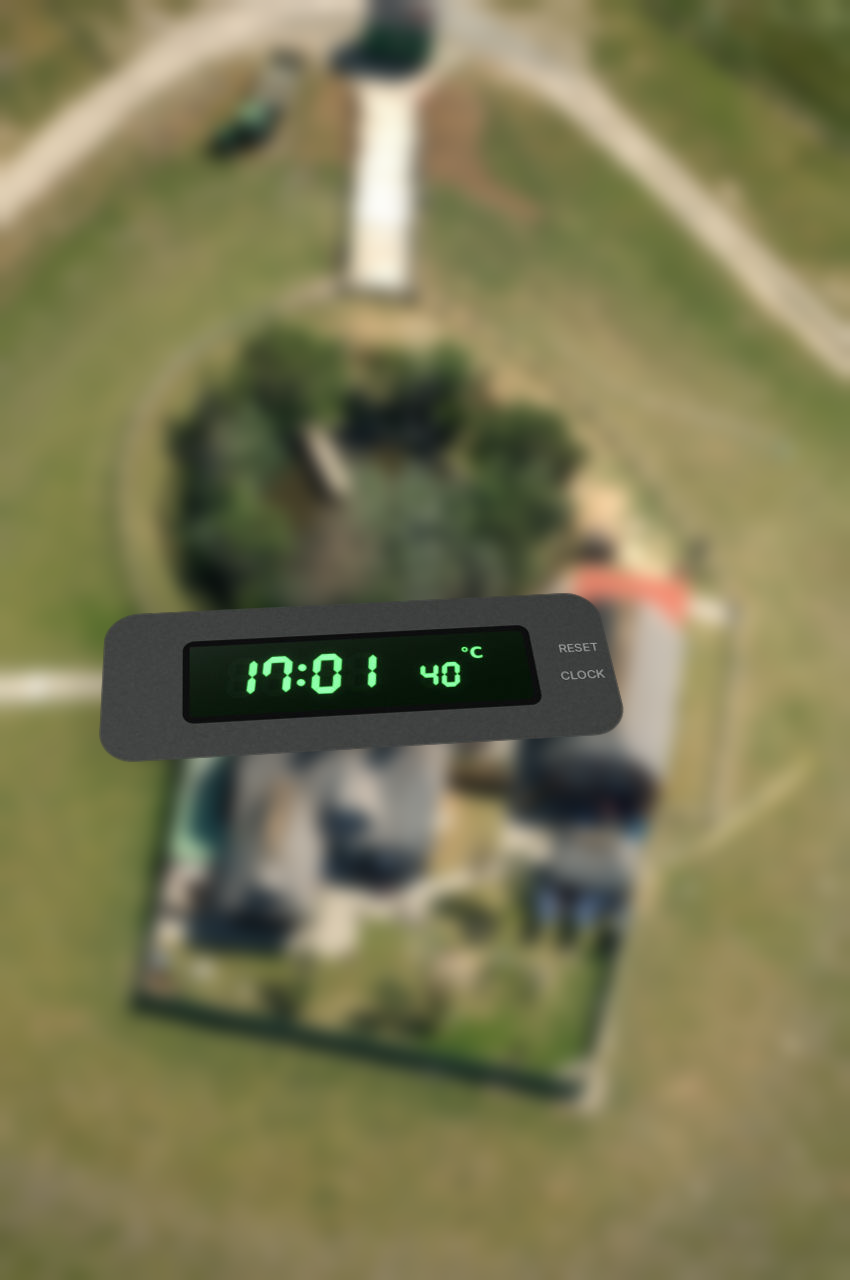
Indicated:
h=17 m=1
